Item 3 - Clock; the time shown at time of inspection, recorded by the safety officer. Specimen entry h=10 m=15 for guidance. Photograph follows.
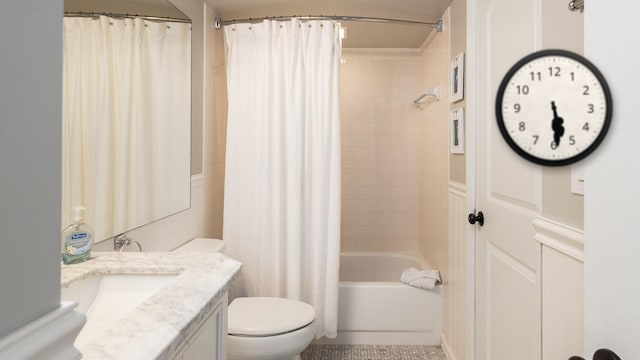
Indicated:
h=5 m=29
